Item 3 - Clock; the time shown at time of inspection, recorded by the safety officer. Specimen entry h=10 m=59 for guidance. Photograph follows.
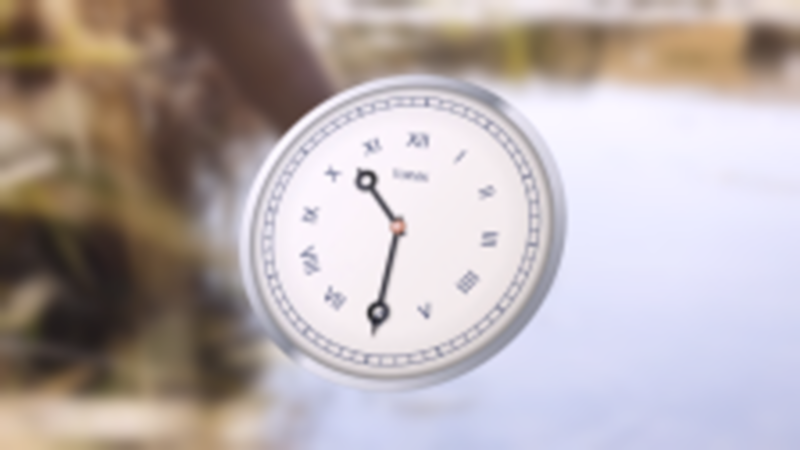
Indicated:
h=10 m=30
